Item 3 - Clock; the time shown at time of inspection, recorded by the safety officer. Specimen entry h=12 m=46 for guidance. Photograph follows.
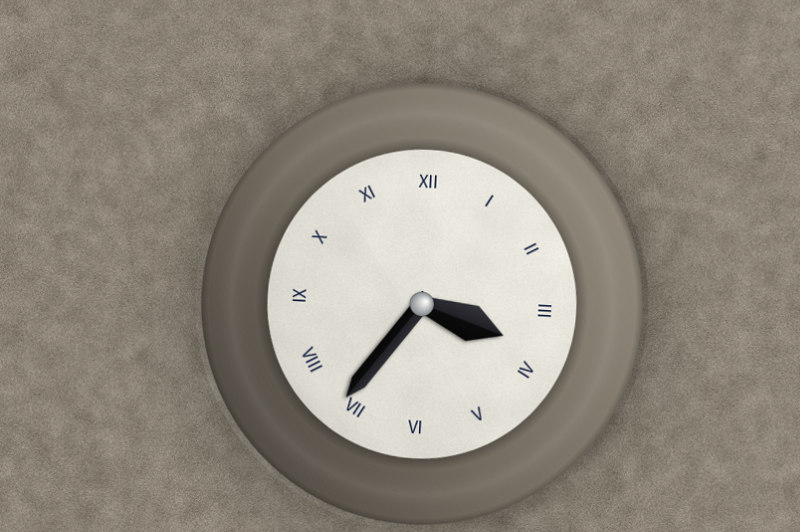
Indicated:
h=3 m=36
